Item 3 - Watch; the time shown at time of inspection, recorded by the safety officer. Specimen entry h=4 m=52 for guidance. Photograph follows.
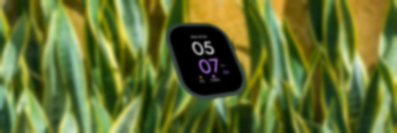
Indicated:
h=5 m=7
